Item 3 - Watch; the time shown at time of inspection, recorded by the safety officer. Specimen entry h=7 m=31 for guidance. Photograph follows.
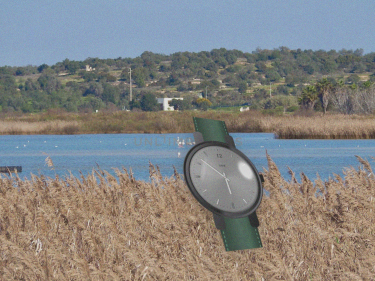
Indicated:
h=5 m=52
